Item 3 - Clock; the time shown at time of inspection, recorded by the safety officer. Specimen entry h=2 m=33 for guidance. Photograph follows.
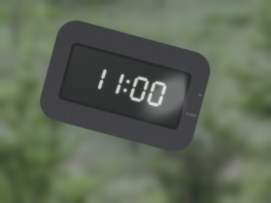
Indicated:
h=11 m=0
